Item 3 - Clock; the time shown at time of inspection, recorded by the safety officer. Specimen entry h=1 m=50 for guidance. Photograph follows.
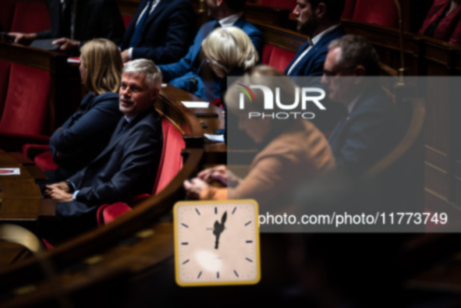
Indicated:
h=12 m=3
